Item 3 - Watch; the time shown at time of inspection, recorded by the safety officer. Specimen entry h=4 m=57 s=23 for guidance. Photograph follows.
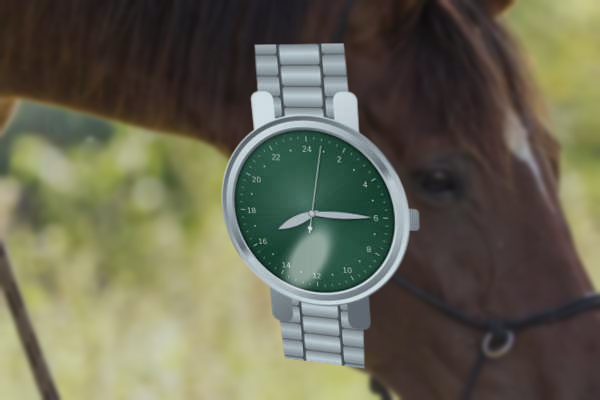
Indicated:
h=16 m=15 s=2
